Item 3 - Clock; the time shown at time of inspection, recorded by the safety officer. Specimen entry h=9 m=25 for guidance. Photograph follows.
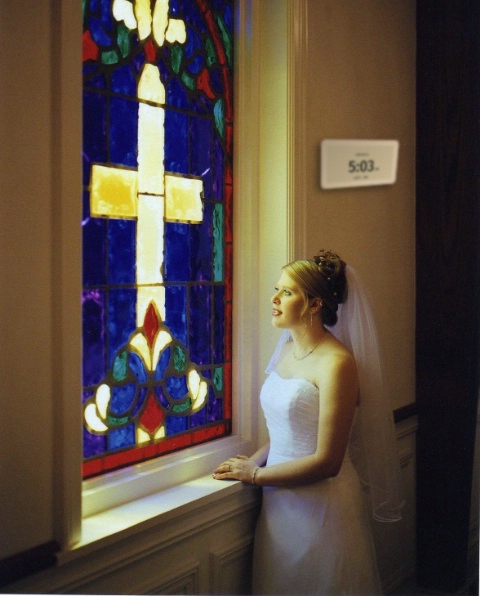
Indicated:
h=5 m=3
